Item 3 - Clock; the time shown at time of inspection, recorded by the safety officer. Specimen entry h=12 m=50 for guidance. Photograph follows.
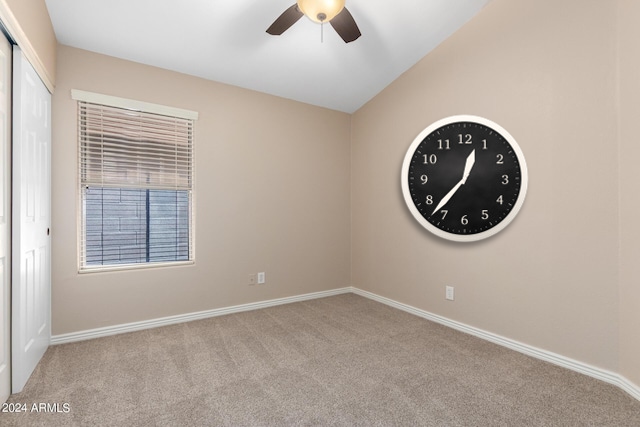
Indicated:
h=12 m=37
